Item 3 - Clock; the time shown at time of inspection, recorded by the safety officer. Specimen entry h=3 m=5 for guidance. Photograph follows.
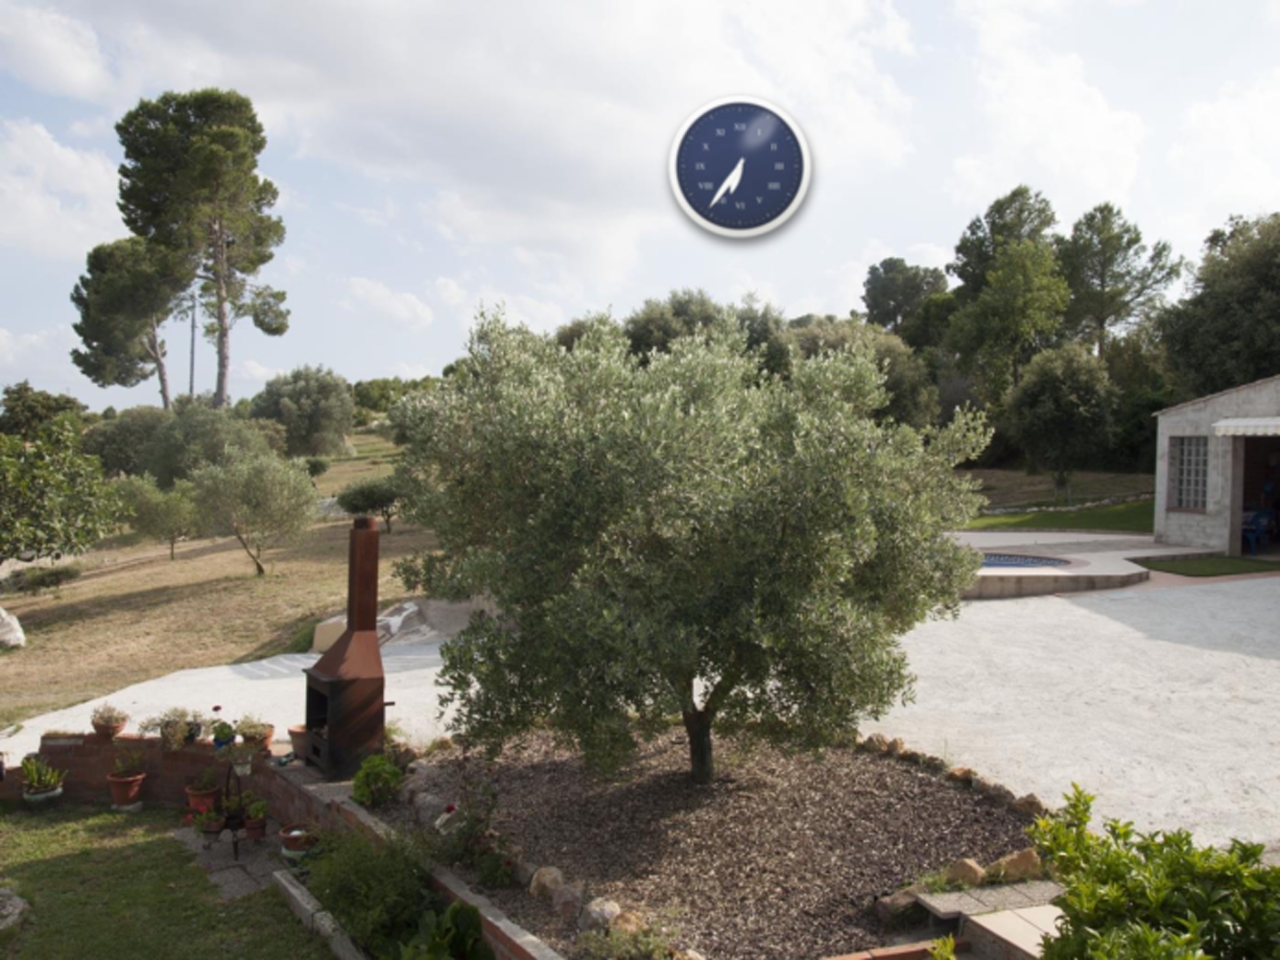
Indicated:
h=6 m=36
